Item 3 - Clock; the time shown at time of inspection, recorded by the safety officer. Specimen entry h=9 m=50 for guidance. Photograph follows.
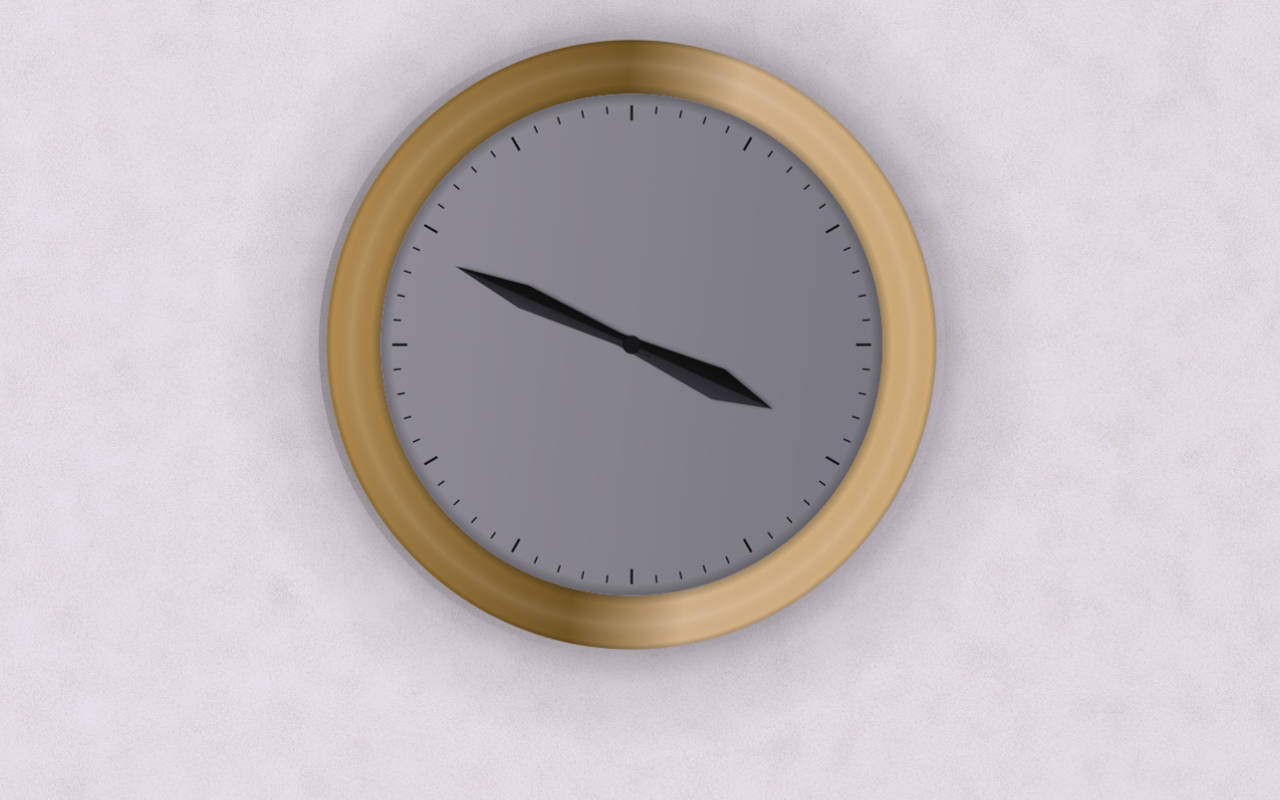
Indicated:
h=3 m=49
